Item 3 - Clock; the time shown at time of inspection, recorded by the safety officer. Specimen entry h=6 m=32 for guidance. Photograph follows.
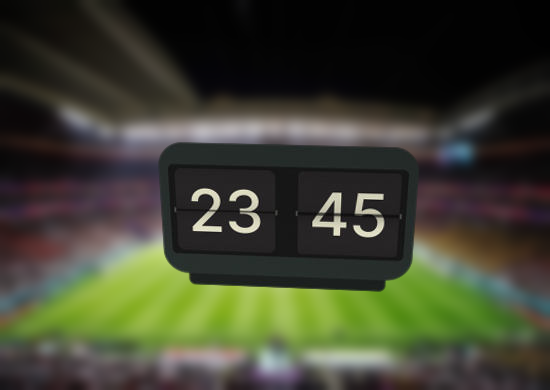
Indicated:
h=23 m=45
